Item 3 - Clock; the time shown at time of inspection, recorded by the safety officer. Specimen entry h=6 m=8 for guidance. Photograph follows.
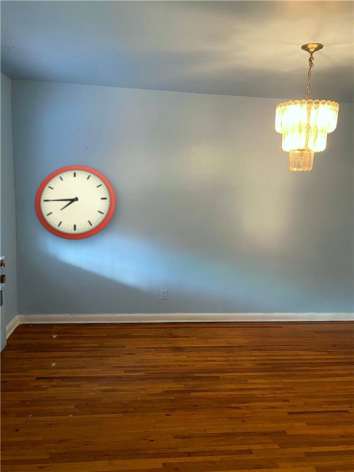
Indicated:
h=7 m=45
